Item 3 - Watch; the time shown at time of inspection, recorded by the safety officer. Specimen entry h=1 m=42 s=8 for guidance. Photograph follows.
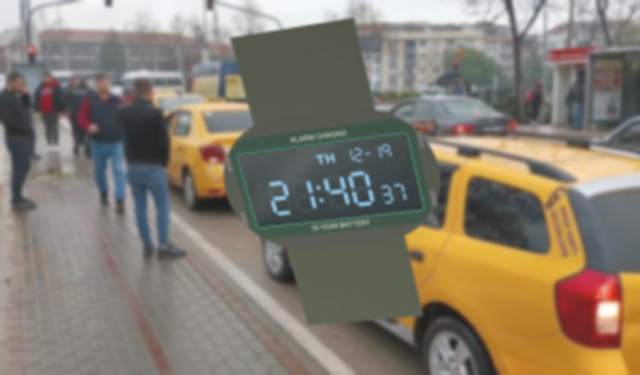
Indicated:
h=21 m=40 s=37
